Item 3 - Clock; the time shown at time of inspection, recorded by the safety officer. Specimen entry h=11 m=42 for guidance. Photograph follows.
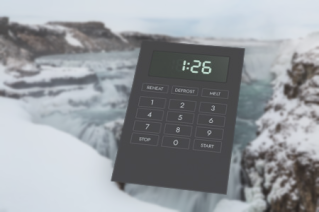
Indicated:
h=1 m=26
